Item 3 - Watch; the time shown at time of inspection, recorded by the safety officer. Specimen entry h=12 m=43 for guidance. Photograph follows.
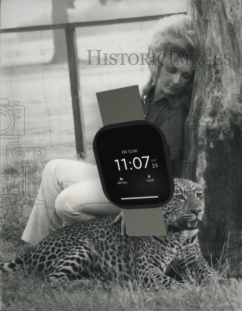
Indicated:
h=11 m=7
